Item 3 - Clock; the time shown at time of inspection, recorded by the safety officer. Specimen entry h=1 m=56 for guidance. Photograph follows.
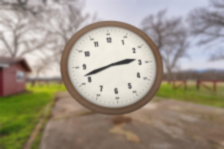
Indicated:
h=2 m=42
